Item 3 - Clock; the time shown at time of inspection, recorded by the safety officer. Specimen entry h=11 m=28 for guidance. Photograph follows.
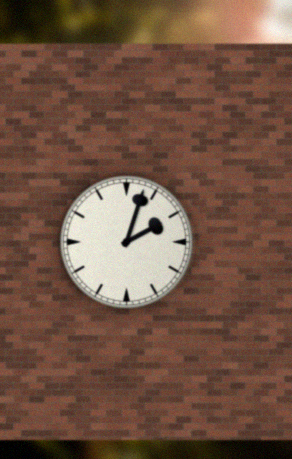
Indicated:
h=2 m=3
